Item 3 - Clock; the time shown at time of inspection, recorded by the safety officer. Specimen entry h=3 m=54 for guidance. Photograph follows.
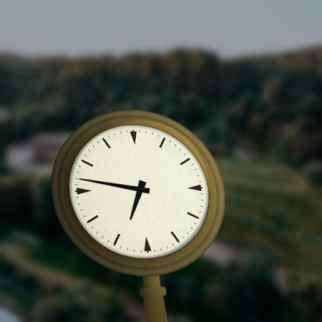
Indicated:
h=6 m=47
